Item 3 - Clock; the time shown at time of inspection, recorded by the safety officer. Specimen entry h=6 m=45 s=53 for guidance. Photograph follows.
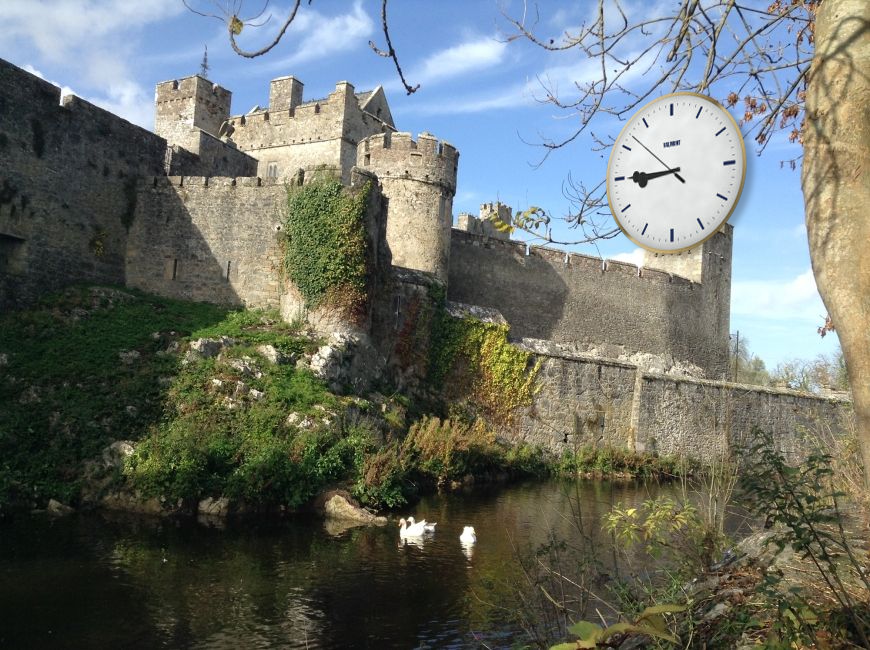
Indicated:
h=8 m=44 s=52
